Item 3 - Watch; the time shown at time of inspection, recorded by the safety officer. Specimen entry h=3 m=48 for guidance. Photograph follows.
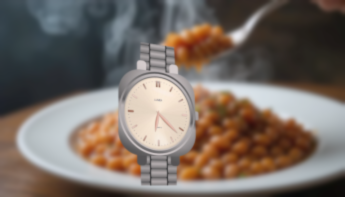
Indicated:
h=6 m=22
